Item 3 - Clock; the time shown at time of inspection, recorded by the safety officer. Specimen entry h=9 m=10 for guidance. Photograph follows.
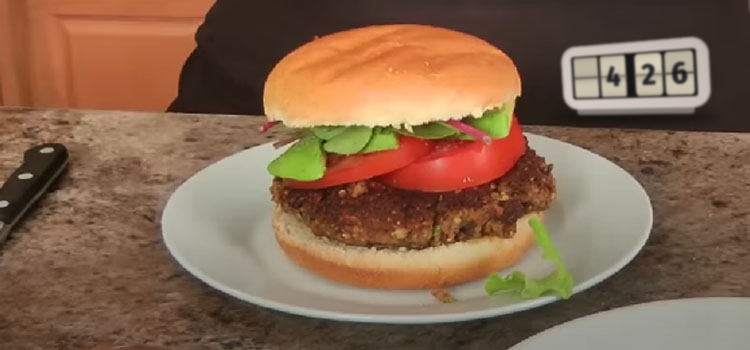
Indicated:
h=4 m=26
